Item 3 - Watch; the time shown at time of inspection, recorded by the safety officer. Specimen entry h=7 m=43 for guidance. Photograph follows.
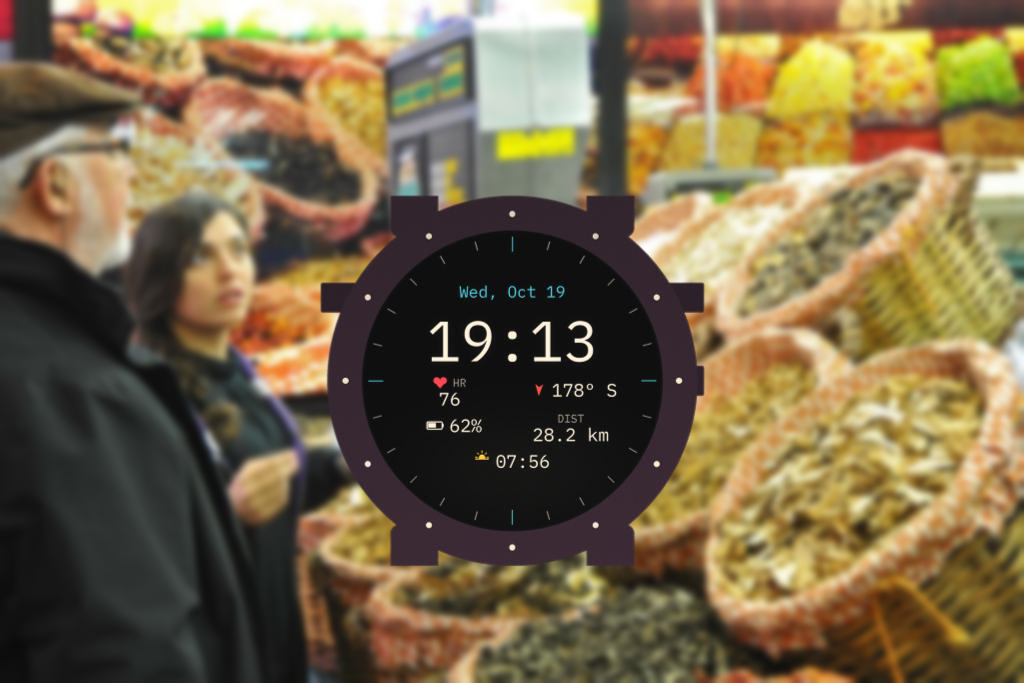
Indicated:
h=19 m=13
